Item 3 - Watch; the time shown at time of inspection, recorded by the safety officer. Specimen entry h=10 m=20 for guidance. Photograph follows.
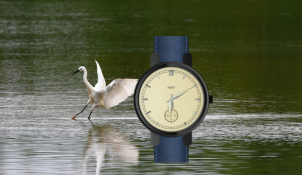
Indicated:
h=6 m=10
